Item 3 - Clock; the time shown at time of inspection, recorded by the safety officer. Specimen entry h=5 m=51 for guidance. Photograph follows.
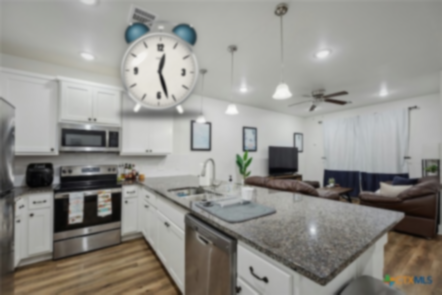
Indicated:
h=12 m=27
